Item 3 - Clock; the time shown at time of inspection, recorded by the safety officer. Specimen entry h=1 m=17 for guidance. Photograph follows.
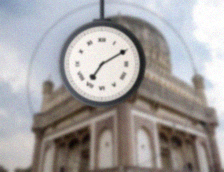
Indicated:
h=7 m=10
